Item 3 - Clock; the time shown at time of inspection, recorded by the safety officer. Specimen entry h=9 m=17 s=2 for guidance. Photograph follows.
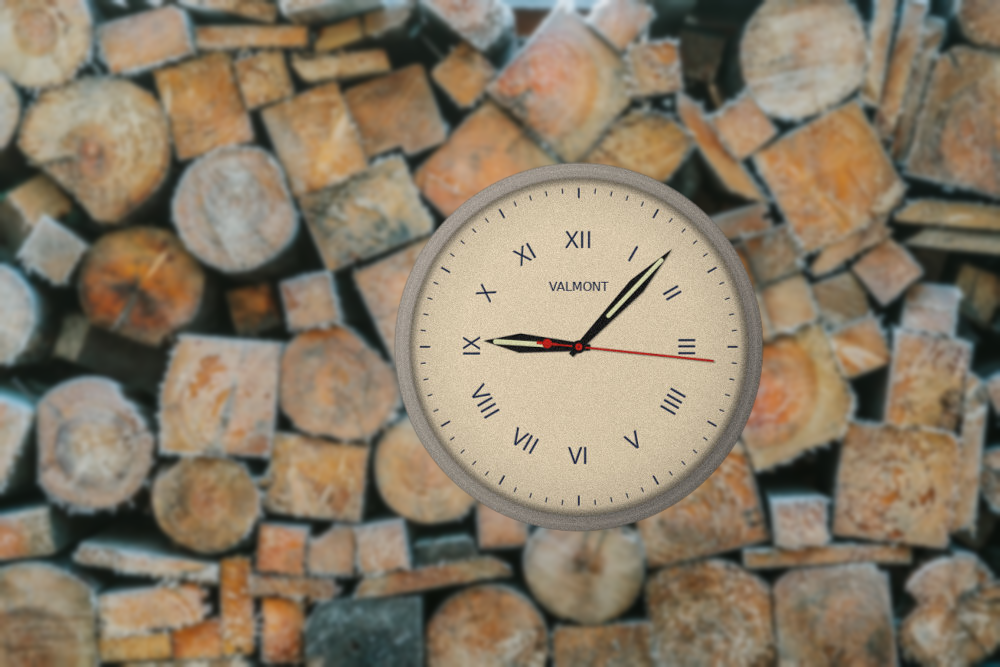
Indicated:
h=9 m=7 s=16
